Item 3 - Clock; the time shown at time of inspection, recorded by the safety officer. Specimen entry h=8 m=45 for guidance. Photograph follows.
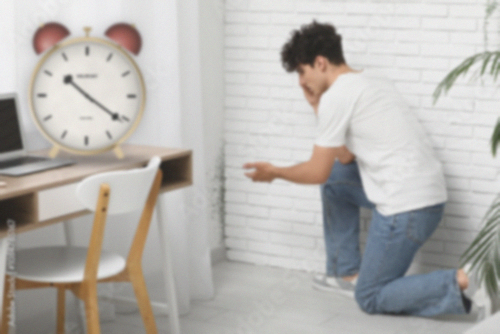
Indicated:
h=10 m=21
